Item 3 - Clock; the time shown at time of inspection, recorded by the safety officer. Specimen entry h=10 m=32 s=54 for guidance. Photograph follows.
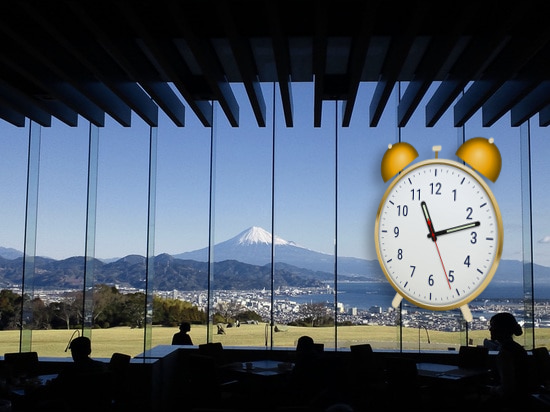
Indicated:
h=11 m=12 s=26
